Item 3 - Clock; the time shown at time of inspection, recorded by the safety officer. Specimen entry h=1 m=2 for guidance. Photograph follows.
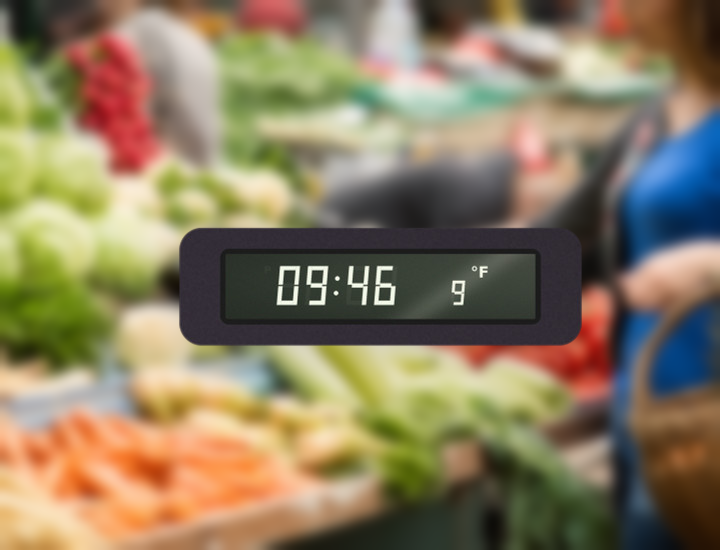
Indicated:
h=9 m=46
